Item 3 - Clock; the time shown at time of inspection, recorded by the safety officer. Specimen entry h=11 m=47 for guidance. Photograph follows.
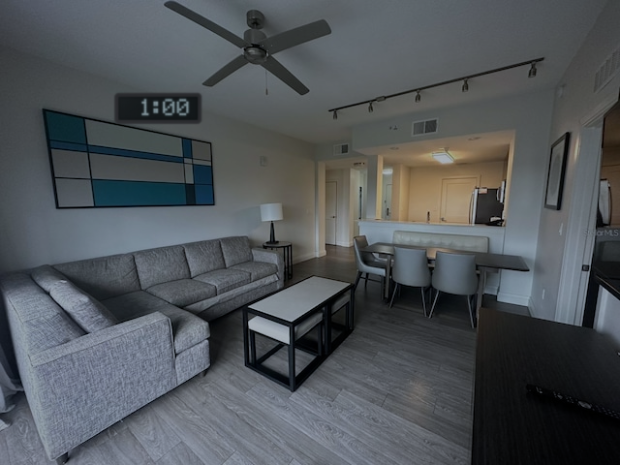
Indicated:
h=1 m=0
